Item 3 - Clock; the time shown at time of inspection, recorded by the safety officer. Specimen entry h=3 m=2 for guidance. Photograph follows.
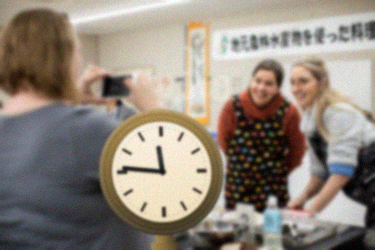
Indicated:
h=11 m=46
